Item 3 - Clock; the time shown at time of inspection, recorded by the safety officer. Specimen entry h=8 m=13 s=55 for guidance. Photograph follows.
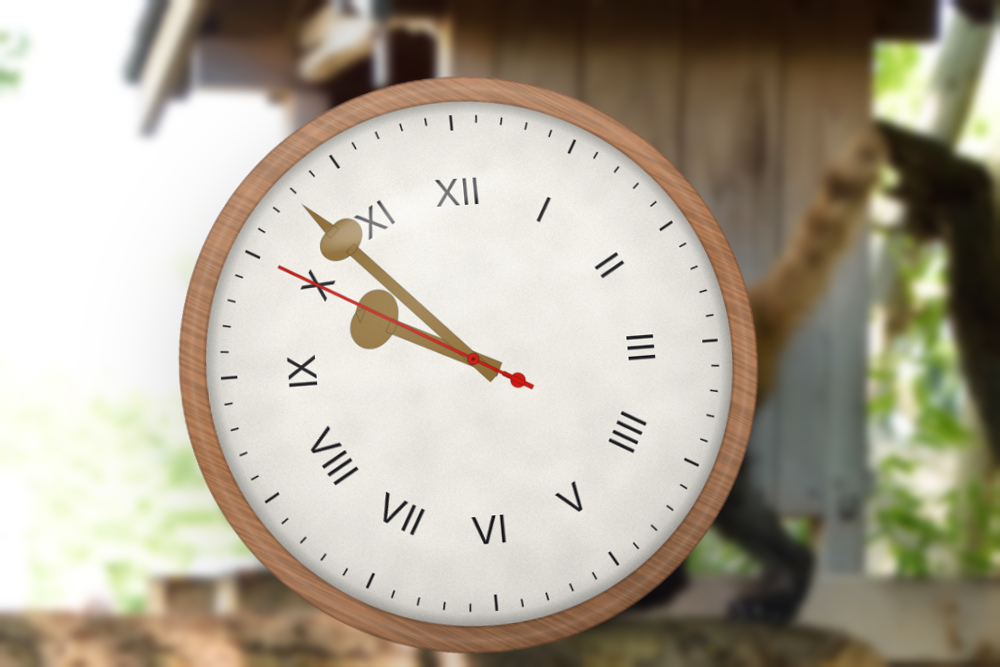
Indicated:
h=9 m=52 s=50
